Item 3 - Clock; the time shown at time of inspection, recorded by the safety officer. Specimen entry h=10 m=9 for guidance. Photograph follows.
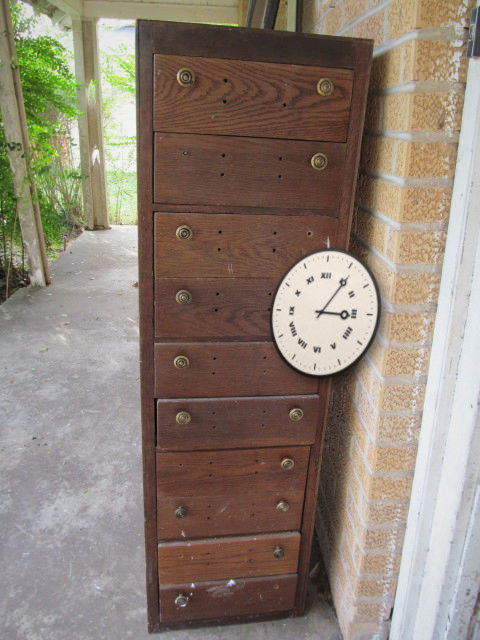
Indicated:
h=3 m=6
